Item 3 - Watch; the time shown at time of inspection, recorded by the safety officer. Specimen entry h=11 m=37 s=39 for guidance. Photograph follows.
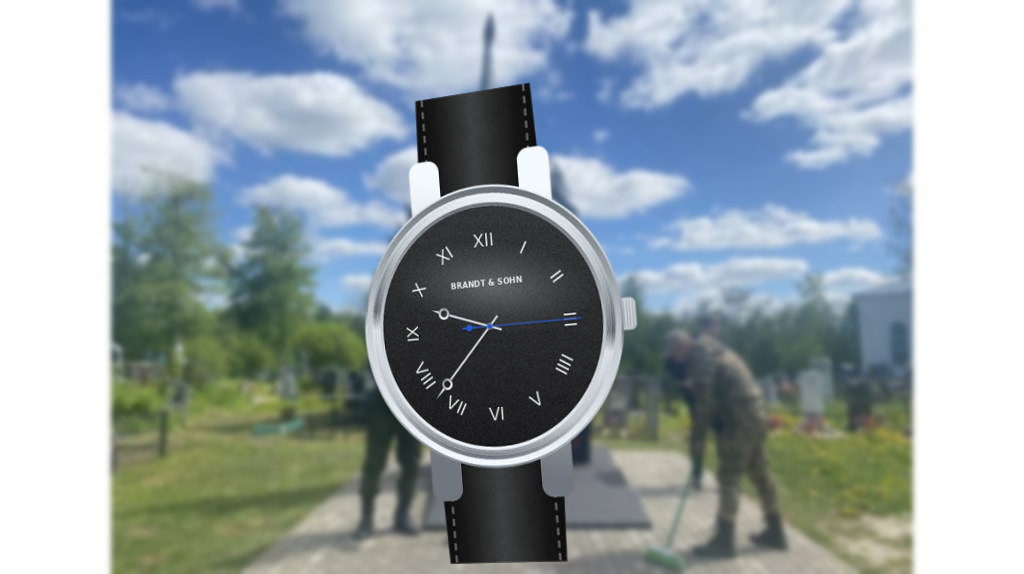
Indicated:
h=9 m=37 s=15
